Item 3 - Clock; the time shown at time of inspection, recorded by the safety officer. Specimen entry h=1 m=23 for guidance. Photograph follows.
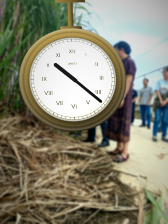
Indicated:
h=10 m=22
